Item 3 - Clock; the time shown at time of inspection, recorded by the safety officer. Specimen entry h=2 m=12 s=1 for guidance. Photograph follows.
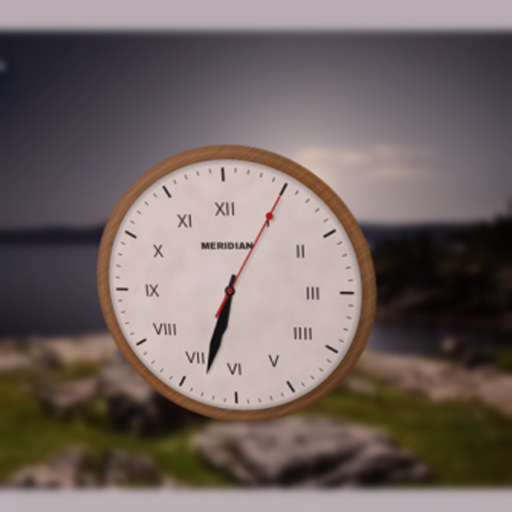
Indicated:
h=6 m=33 s=5
